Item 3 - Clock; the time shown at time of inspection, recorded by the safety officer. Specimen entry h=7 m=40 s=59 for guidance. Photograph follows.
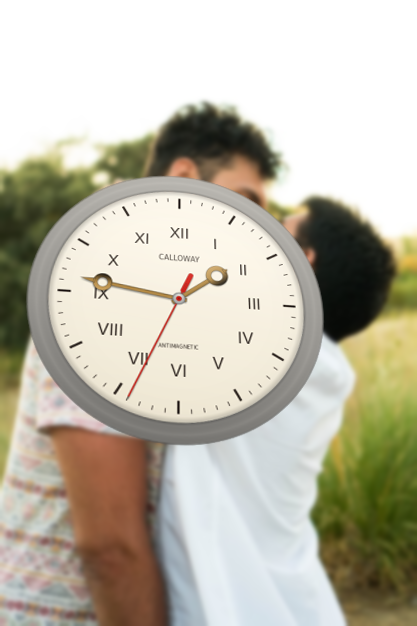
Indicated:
h=1 m=46 s=34
